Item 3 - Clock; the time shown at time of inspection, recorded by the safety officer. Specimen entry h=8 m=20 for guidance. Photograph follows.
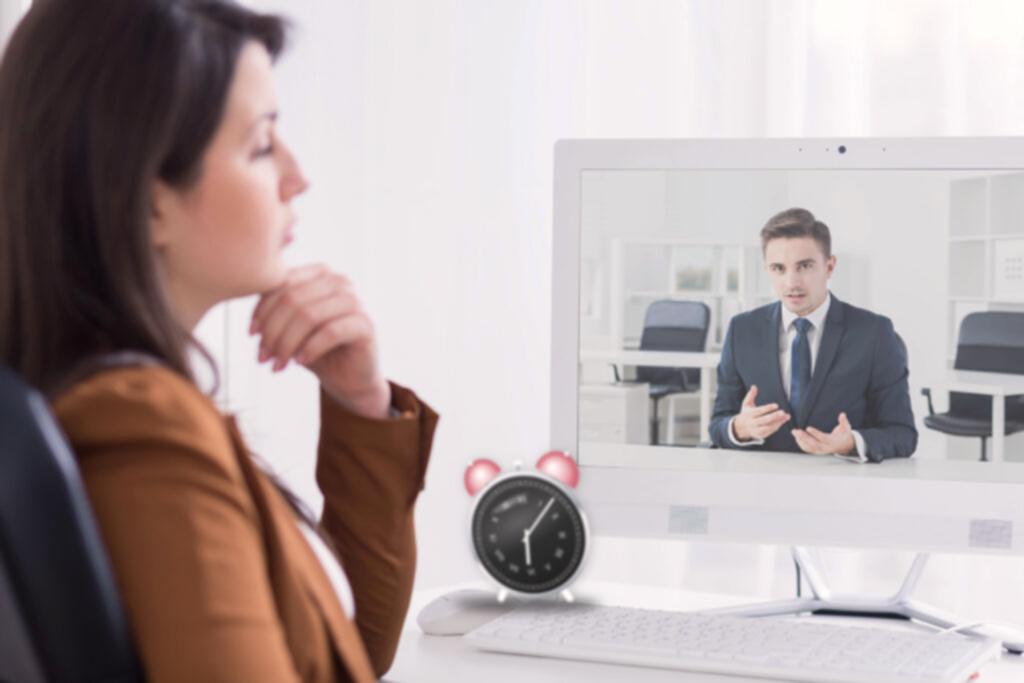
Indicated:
h=6 m=7
